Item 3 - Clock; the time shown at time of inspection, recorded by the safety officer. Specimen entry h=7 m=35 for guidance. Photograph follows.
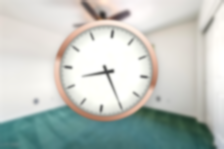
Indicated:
h=8 m=25
